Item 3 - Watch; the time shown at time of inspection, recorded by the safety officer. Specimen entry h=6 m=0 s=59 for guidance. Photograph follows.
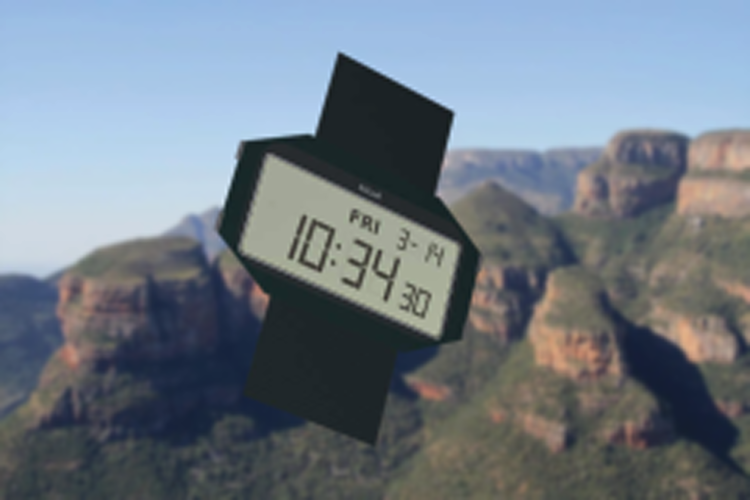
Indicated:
h=10 m=34 s=30
